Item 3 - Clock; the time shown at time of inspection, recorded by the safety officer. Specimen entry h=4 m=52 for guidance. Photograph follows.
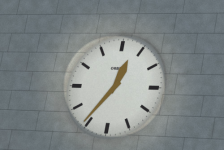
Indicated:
h=12 m=36
